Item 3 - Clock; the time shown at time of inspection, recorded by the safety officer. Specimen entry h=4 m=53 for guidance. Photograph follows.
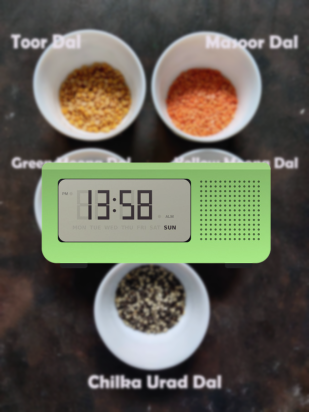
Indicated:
h=13 m=58
